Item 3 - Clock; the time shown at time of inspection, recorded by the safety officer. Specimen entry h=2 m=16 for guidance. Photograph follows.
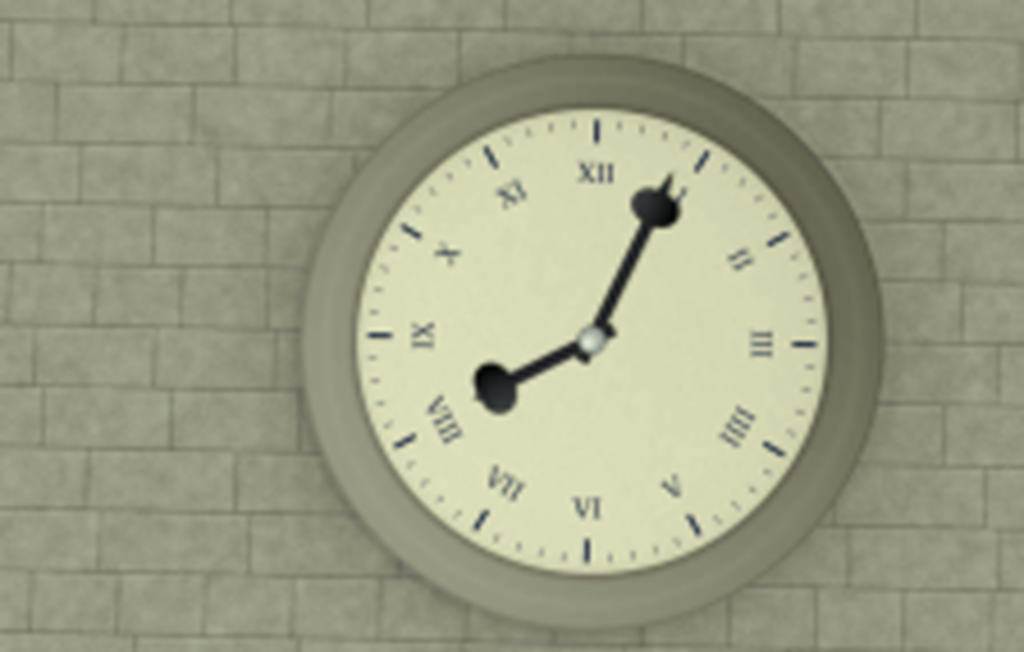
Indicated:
h=8 m=4
